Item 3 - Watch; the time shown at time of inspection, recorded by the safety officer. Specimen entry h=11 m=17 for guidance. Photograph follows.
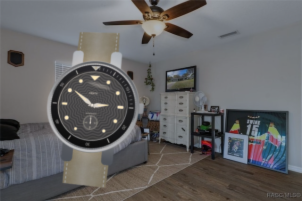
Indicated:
h=2 m=51
